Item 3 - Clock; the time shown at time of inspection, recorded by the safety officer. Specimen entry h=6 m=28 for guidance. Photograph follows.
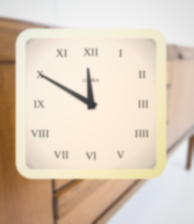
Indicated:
h=11 m=50
